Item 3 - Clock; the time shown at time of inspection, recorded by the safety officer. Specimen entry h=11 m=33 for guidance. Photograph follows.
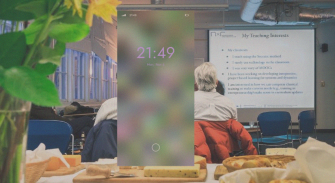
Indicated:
h=21 m=49
